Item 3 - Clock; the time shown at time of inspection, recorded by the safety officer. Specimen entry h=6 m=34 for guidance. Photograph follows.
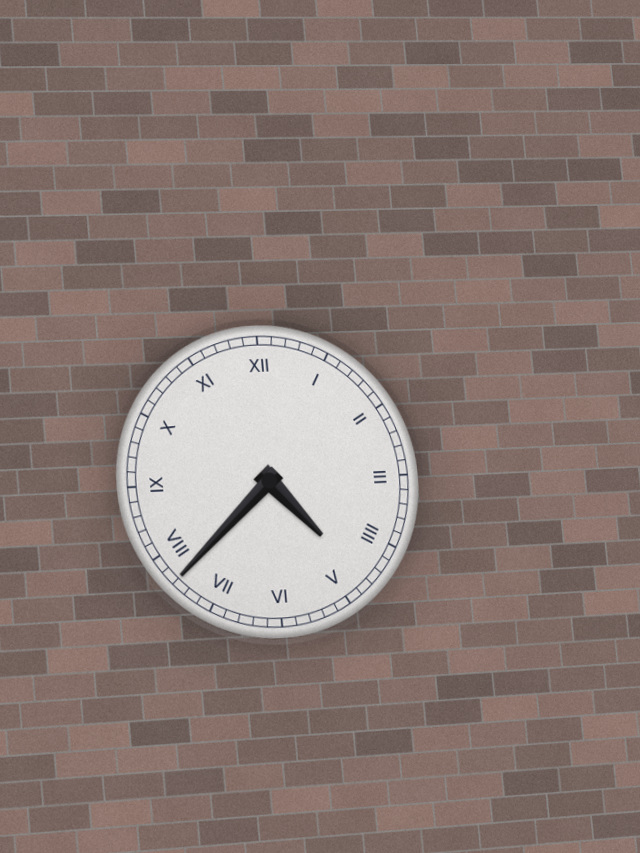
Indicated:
h=4 m=38
